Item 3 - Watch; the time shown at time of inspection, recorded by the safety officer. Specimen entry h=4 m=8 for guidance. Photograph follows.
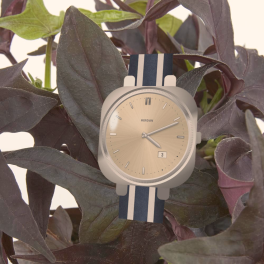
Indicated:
h=4 m=11
